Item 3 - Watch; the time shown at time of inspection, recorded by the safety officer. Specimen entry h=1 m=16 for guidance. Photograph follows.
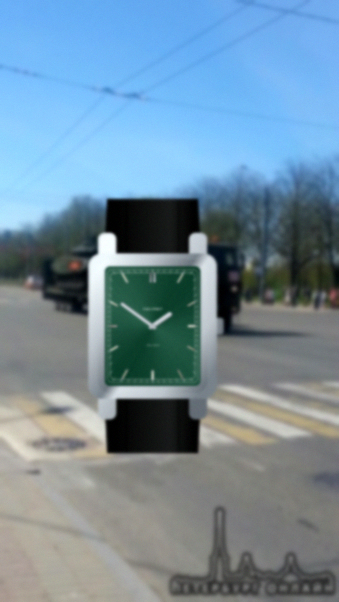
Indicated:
h=1 m=51
